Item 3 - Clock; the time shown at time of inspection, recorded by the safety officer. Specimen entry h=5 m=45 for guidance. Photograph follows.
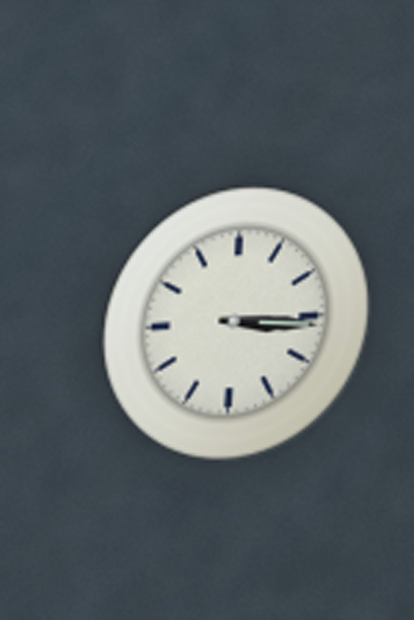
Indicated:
h=3 m=16
